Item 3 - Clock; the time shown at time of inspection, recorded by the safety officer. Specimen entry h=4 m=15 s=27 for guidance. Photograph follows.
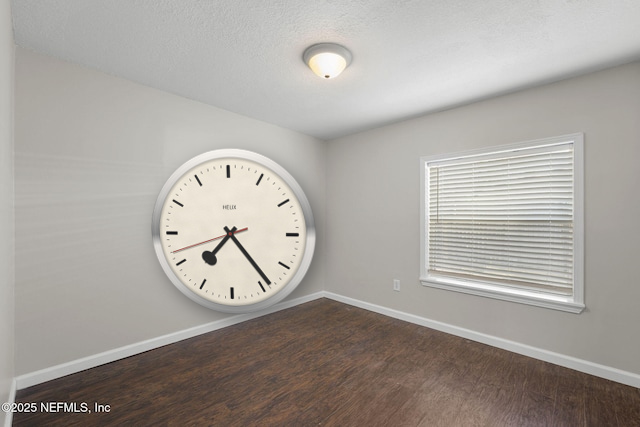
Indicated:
h=7 m=23 s=42
